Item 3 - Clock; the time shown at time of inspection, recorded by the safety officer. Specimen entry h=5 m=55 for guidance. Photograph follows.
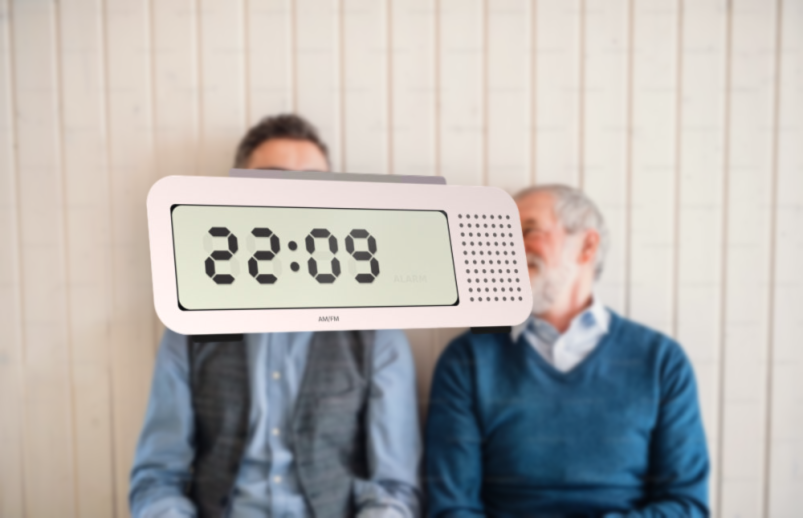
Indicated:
h=22 m=9
